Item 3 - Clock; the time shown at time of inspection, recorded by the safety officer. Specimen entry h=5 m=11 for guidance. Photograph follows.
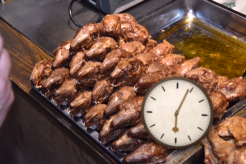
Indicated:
h=6 m=4
